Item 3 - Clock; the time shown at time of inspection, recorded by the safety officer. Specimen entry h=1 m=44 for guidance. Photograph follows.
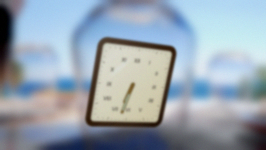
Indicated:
h=6 m=32
